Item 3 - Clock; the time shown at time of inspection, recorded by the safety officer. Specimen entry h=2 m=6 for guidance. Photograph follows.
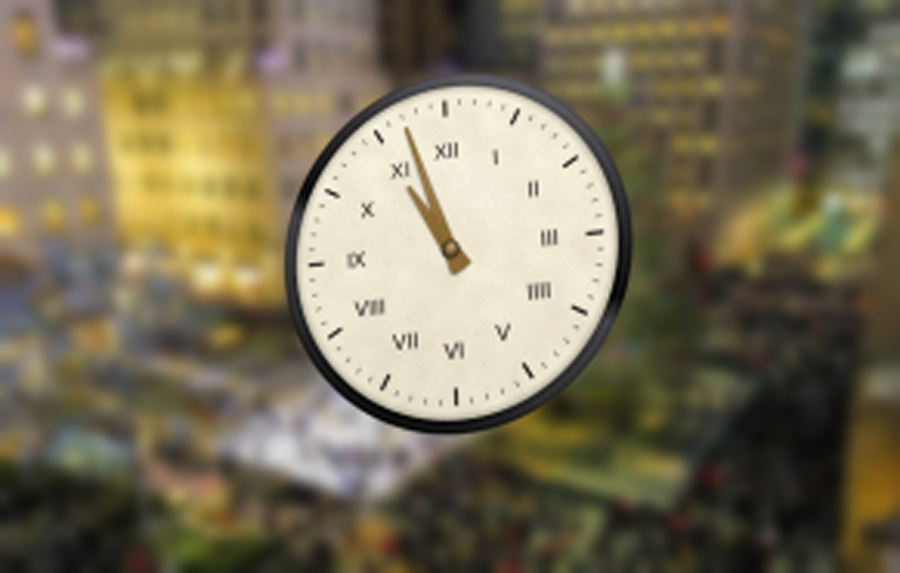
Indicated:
h=10 m=57
